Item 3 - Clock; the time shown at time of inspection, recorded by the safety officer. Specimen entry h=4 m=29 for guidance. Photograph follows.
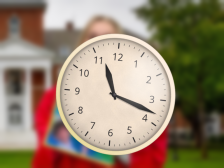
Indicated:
h=11 m=18
